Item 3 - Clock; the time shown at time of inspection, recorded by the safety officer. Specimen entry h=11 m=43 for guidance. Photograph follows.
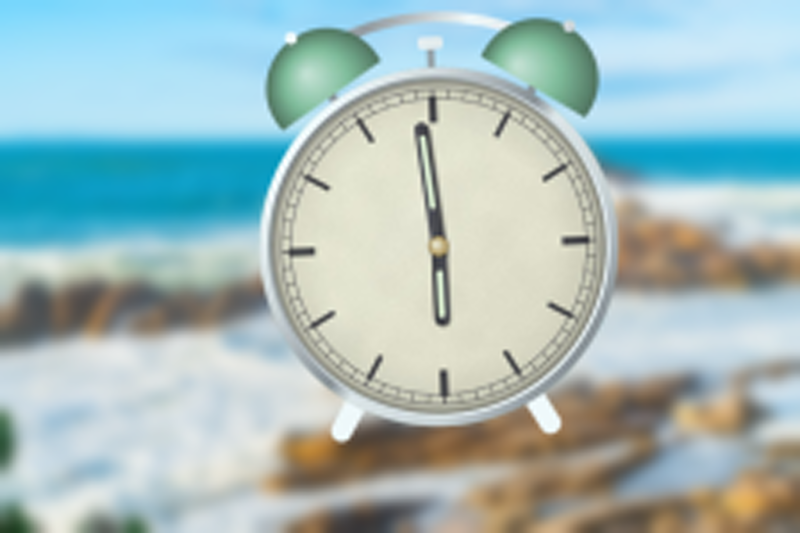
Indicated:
h=5 m=59
